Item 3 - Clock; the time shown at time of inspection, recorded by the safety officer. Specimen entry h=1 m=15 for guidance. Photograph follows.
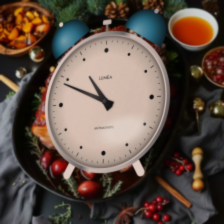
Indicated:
h=10 m=49
